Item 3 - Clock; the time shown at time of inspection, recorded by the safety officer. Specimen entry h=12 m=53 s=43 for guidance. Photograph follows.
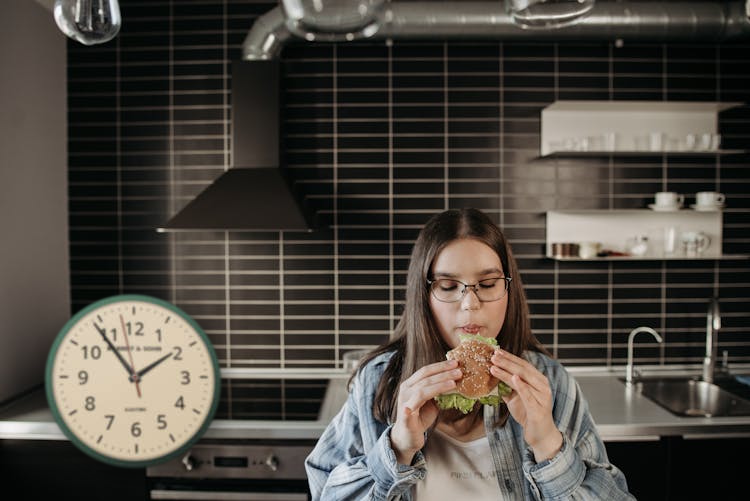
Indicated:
h=1 m=53 s=58
